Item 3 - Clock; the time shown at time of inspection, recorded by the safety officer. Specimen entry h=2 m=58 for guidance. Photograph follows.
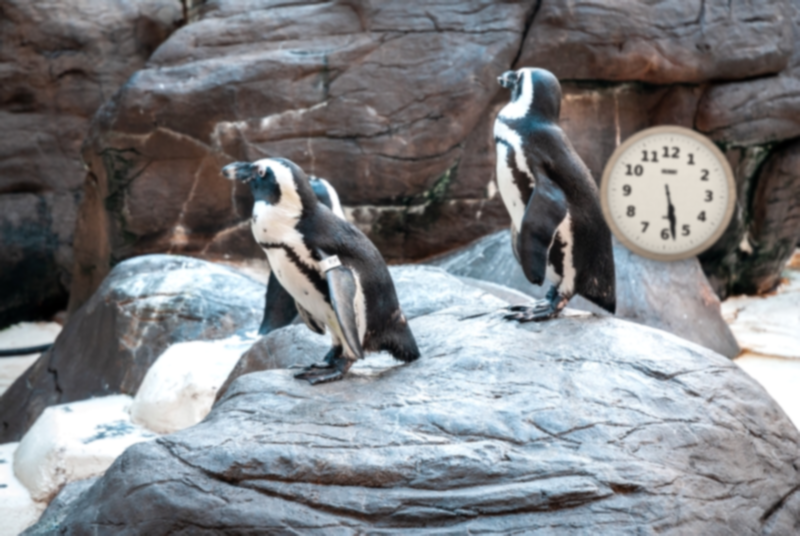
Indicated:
h=5 m=28
